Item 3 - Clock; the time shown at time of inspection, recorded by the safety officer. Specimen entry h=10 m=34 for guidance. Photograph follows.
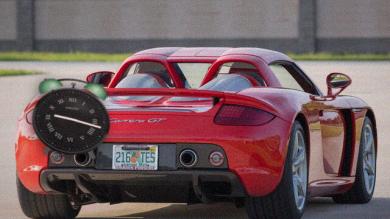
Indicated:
h=9 m=17
